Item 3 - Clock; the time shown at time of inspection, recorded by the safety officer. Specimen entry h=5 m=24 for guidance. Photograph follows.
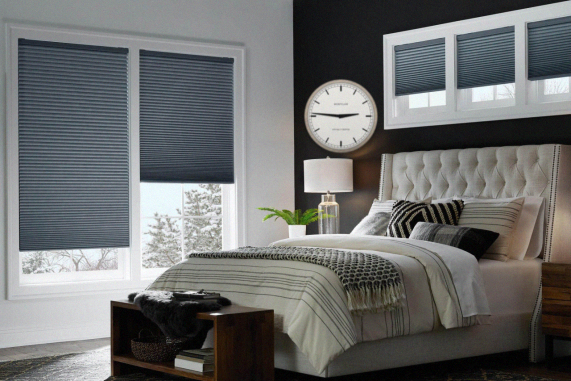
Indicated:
h=2 m=46
